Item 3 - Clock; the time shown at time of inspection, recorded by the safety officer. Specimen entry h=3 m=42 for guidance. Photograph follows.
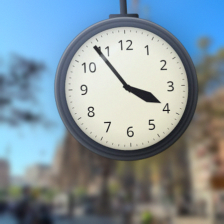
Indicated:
h=3 m=54
